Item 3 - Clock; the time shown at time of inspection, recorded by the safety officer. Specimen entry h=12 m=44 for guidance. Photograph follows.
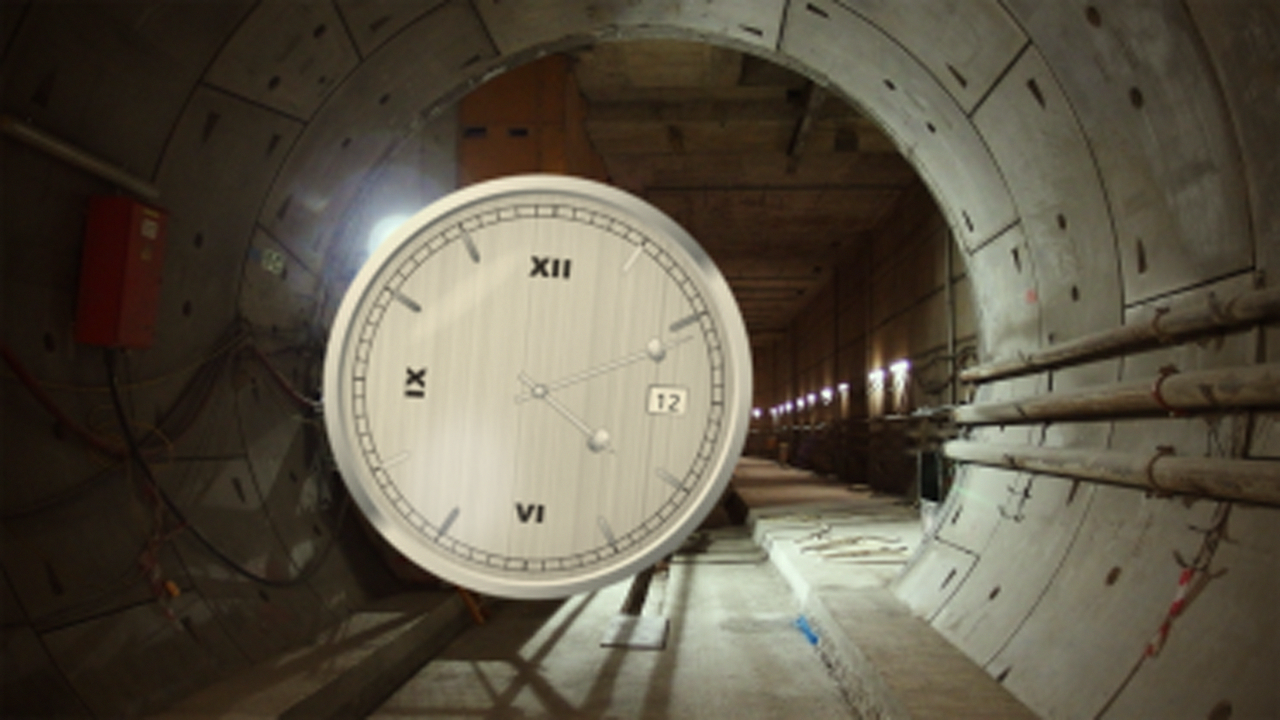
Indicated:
h=4 m=11
